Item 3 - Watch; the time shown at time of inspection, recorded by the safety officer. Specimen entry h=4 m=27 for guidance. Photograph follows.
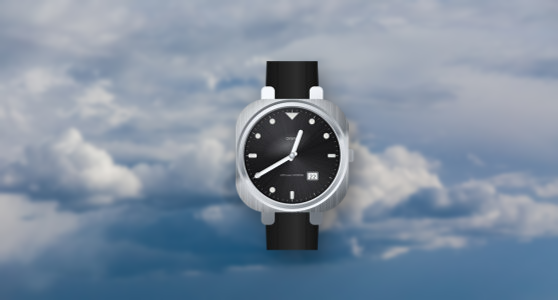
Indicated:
h=12 m=40
